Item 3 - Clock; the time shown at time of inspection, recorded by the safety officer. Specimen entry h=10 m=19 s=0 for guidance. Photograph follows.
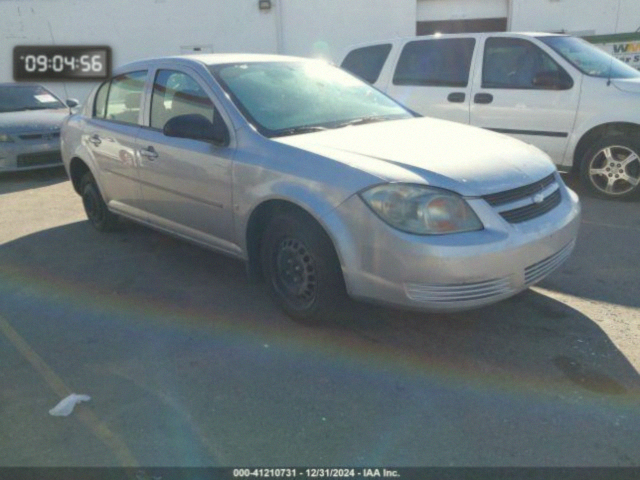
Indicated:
h=9 m=4 s=56
